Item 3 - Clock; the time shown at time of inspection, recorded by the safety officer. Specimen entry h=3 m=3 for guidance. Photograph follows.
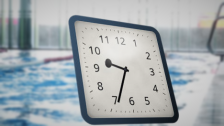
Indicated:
h=9 m=34
